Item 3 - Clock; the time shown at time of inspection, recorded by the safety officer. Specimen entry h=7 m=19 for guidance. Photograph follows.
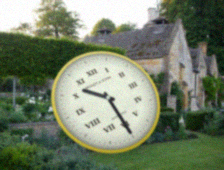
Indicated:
h=10 m=30
